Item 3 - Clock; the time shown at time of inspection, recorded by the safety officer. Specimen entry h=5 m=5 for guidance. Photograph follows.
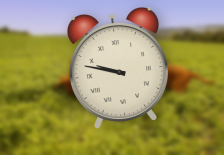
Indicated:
h=9 m=48
